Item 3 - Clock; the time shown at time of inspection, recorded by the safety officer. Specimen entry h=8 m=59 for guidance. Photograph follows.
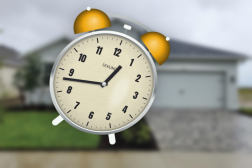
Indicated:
h=12 m=43
